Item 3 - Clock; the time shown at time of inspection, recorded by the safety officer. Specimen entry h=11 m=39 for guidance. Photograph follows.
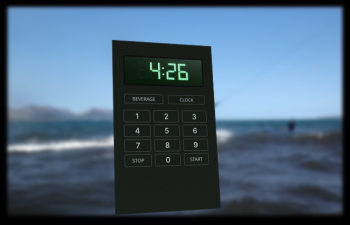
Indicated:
h=4 m=26
